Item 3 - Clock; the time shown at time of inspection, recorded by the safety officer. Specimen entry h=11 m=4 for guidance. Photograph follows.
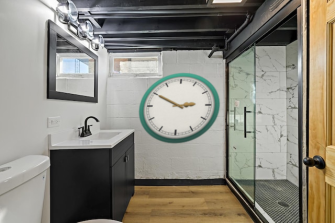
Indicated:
h=2 m=50
